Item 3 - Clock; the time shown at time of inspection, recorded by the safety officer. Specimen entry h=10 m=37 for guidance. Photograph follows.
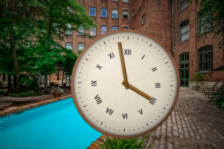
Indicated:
h=3 m=58
